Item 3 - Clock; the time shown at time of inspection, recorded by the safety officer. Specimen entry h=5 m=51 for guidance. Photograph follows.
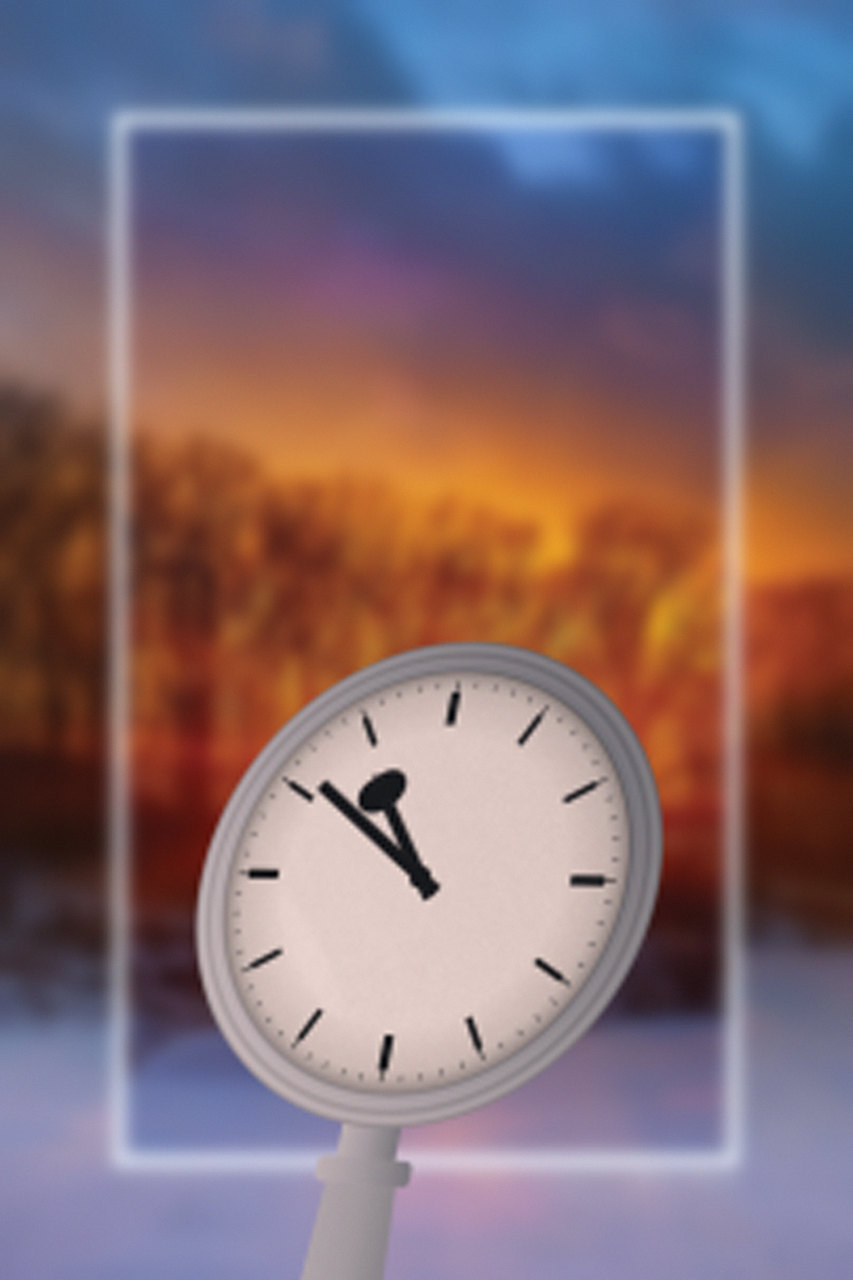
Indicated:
h=10 m=51
